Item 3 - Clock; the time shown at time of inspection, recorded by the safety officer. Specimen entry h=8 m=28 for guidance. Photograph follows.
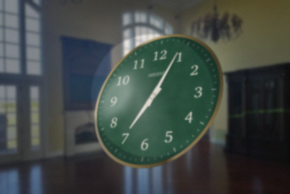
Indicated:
h=7 m=4
